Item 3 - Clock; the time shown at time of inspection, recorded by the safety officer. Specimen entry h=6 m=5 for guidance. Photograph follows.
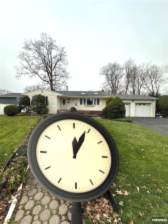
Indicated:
h=12 m=4
